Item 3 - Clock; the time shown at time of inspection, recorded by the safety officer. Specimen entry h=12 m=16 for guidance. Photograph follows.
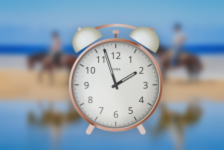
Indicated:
h=1 m=57
